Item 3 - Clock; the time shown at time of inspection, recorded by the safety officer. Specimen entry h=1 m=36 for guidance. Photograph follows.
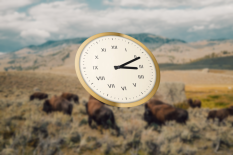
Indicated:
h=3 m=11
